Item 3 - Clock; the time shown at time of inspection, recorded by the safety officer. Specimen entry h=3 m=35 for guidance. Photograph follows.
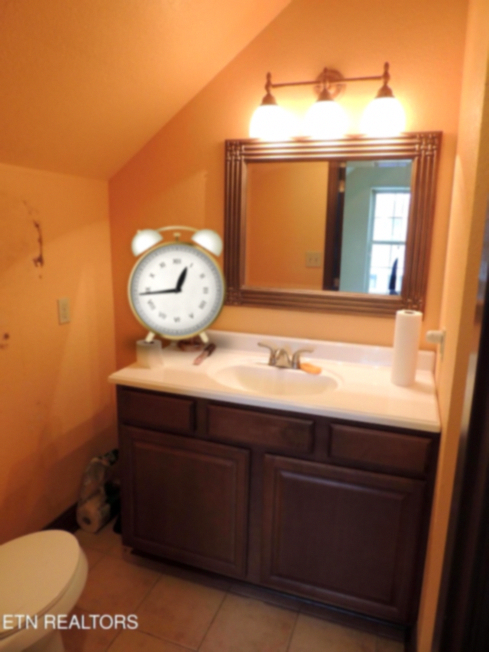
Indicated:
h=12 m=44
